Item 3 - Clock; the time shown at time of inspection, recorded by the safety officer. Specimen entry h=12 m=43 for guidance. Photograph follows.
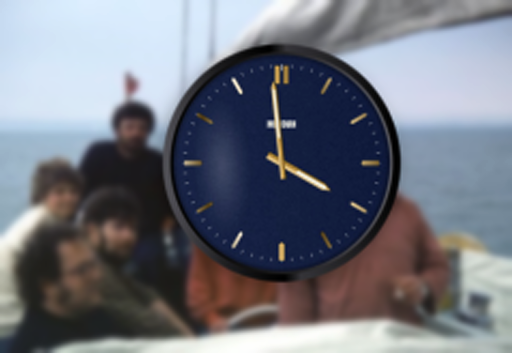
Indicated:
h=3 m=59
